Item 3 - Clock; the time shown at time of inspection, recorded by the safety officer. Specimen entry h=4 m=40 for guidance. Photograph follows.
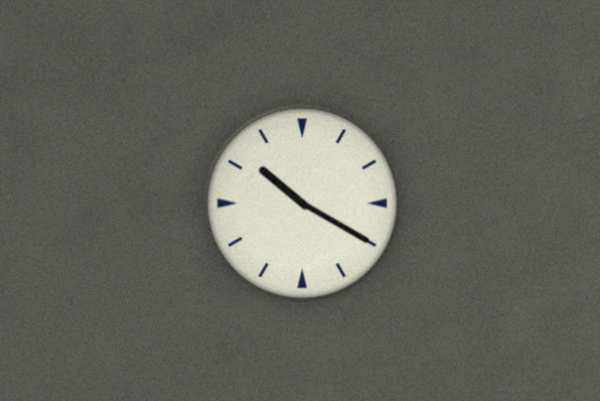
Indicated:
h=10 m=20
